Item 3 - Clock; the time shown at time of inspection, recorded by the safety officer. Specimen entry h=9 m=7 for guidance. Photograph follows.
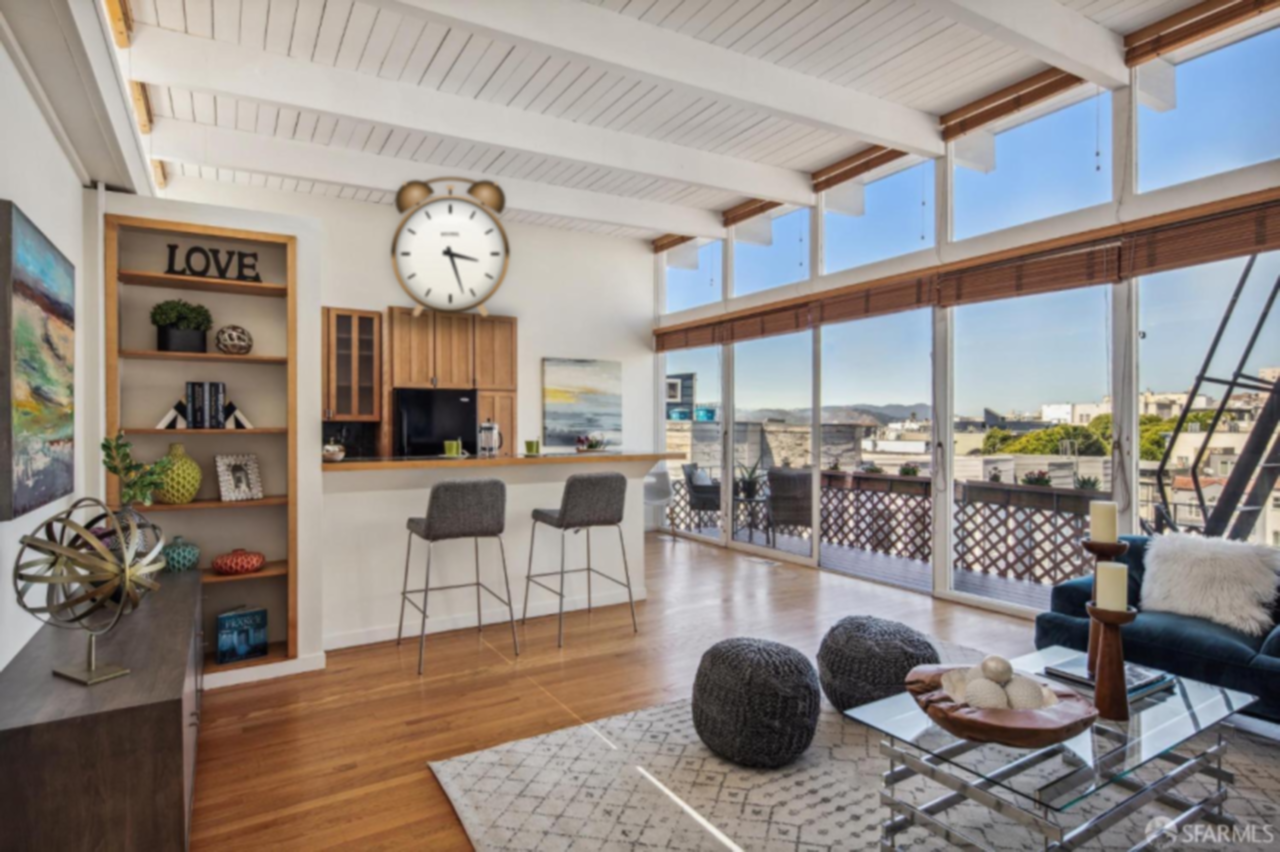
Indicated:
h=3 m=27
